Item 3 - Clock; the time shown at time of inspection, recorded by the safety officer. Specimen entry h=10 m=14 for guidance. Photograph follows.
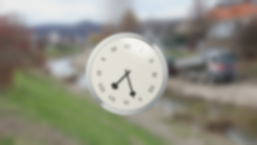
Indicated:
h=7 m=27
